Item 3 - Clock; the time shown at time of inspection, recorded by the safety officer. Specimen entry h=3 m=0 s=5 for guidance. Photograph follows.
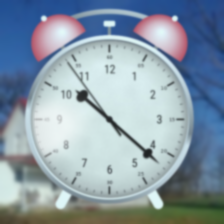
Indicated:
h=10 m=21 s=54
